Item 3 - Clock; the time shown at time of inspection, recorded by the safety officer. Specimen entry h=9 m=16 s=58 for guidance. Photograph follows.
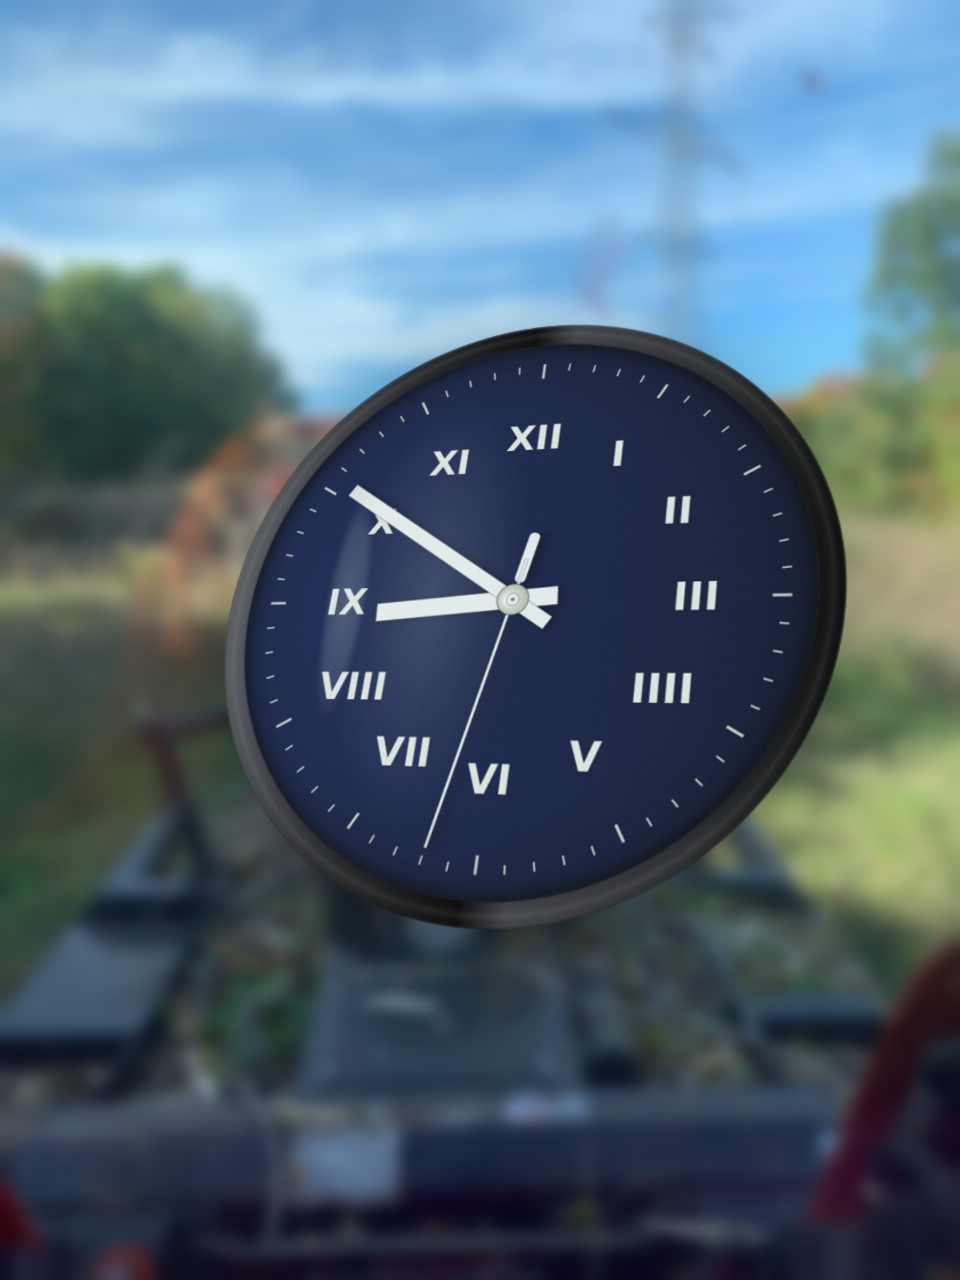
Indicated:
h=8 m=50 s=32
